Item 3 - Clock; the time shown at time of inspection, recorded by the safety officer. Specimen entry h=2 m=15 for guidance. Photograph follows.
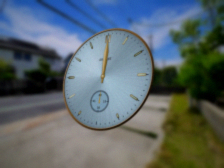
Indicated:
h=12 m=0
